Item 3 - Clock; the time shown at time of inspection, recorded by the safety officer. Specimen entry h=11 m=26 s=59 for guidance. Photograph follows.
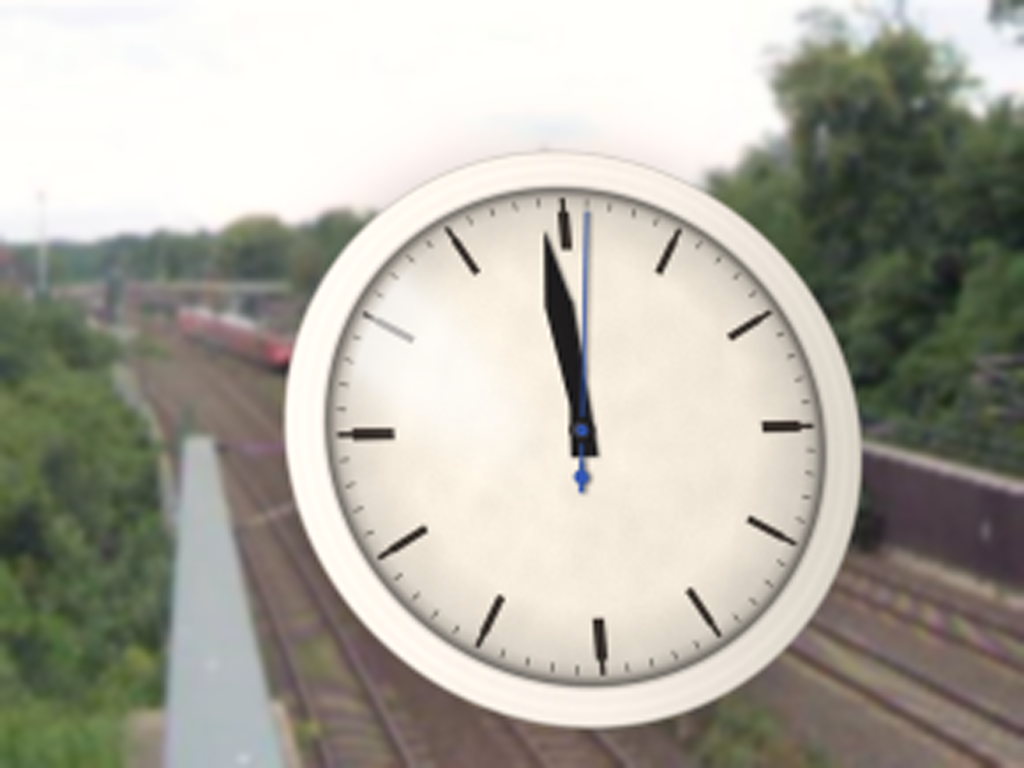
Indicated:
h=11 m=59 s=1
